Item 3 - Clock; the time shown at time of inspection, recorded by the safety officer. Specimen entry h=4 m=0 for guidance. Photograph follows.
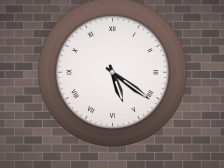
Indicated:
h=5 m=21
